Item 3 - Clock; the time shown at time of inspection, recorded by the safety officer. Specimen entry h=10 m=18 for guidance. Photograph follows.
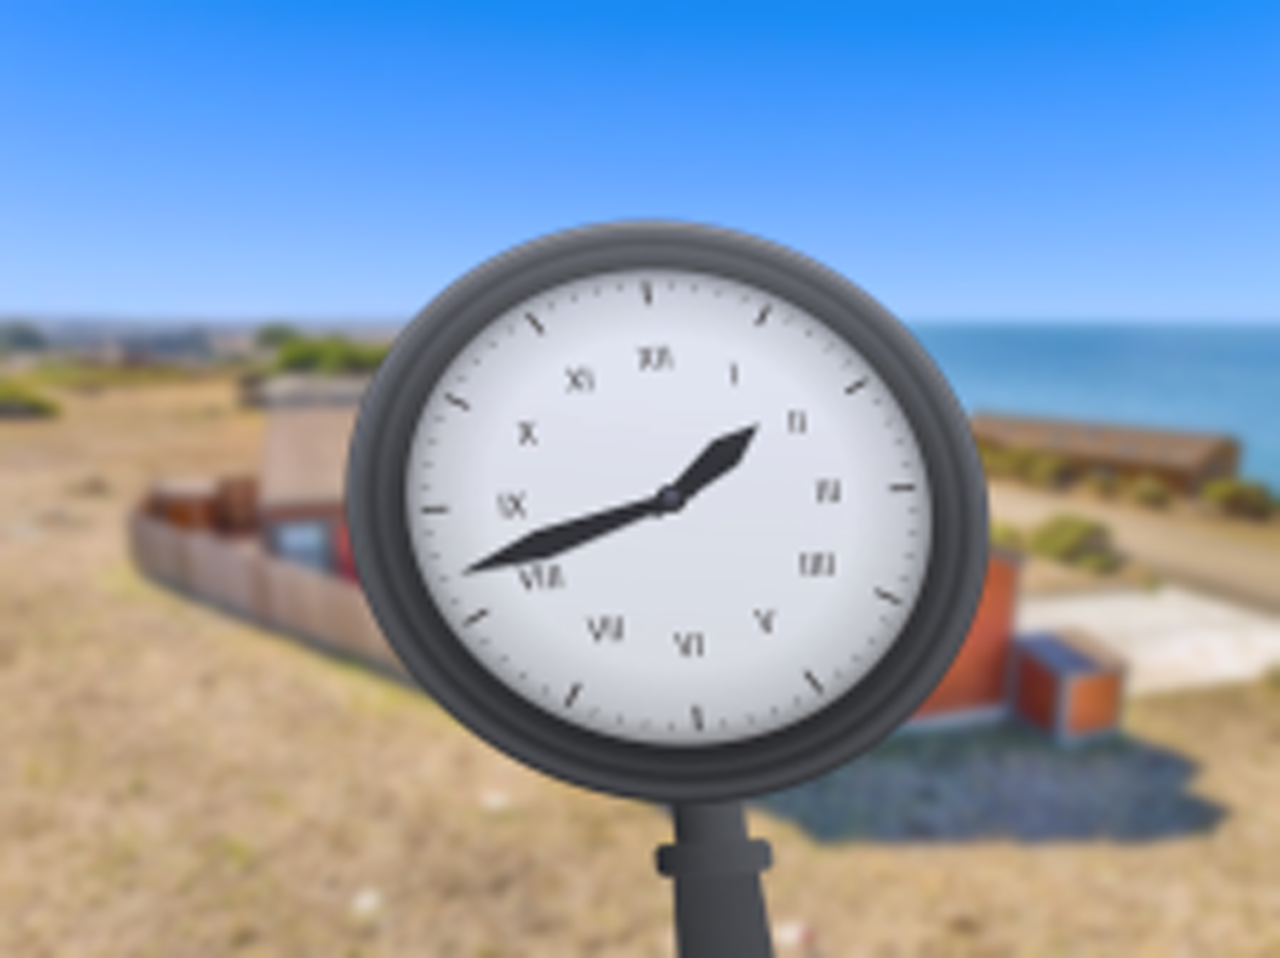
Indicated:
h=1 m=42
